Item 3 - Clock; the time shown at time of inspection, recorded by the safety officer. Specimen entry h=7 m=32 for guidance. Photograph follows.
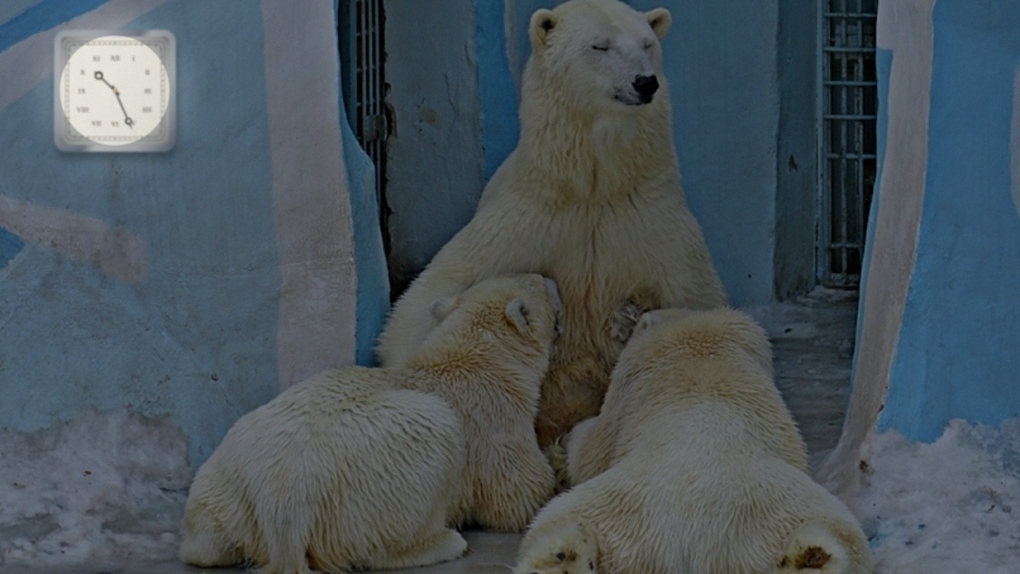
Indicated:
h=10 m=26
